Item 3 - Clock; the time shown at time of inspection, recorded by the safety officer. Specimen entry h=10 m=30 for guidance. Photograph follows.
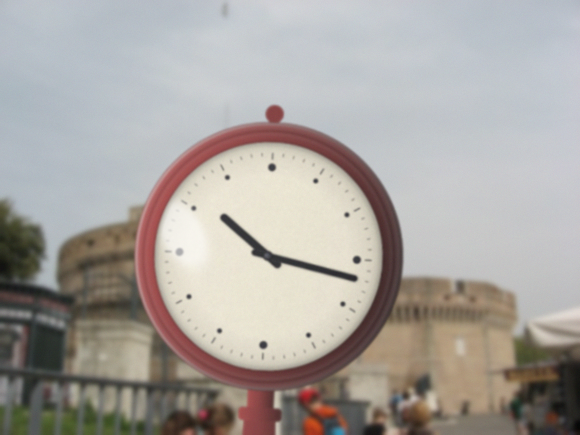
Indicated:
h=10 m=17
